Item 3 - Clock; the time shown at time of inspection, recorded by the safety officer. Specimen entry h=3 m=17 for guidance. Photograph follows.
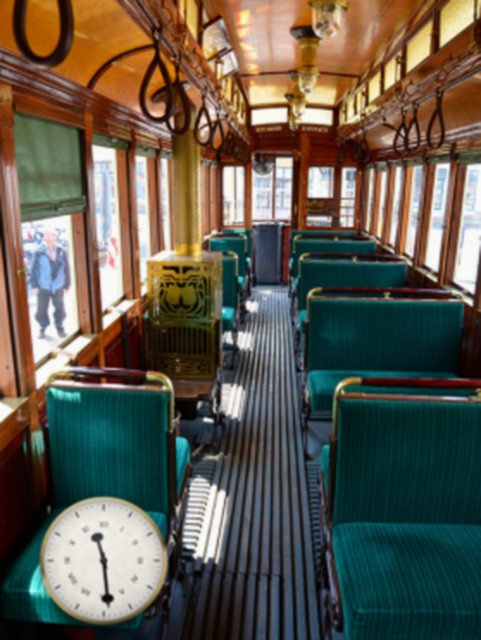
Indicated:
h=11 m=29
